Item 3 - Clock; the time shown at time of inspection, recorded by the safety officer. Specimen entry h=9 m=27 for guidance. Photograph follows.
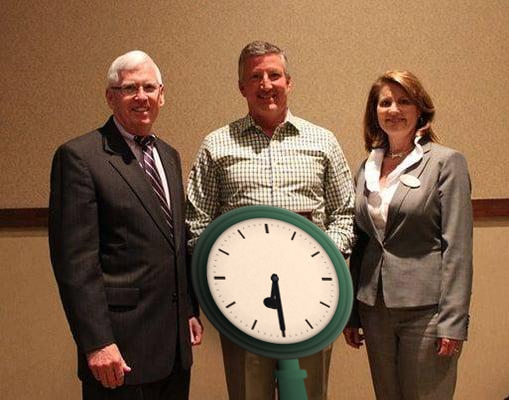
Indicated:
h=6 m=30
